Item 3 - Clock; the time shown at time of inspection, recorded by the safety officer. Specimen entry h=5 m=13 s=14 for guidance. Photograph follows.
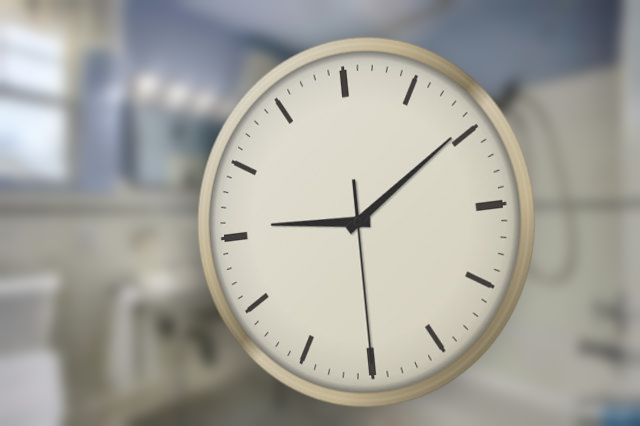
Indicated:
h=9 m=9 s=30
